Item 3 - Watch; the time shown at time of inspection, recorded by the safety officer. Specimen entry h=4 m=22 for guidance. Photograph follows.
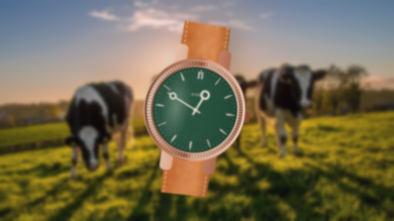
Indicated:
h=12 m=49
